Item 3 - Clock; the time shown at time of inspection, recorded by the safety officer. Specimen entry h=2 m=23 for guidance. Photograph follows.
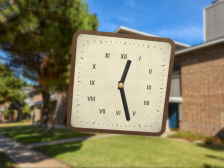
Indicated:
h=12 m=27
